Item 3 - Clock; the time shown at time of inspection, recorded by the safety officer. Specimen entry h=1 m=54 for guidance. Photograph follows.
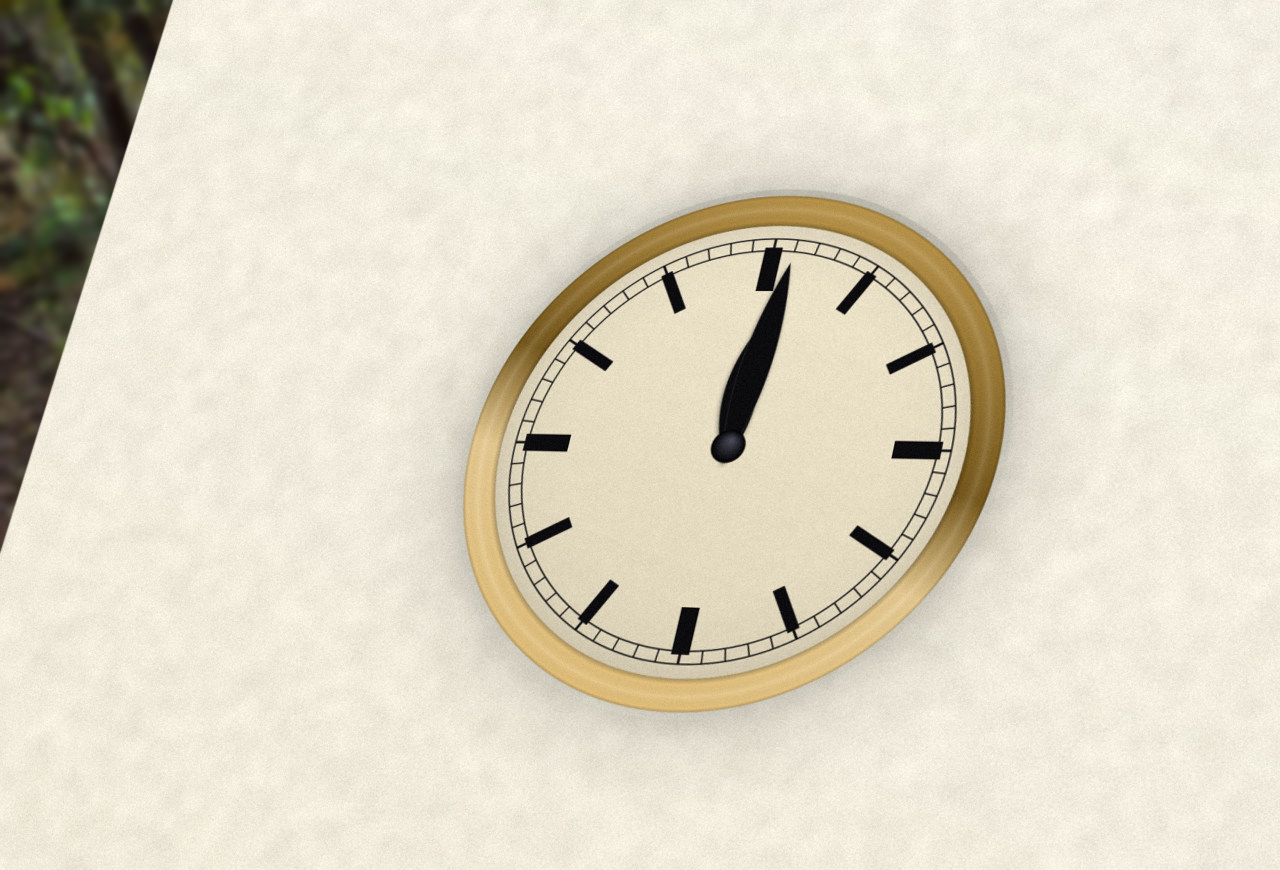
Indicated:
h=12 m=1
